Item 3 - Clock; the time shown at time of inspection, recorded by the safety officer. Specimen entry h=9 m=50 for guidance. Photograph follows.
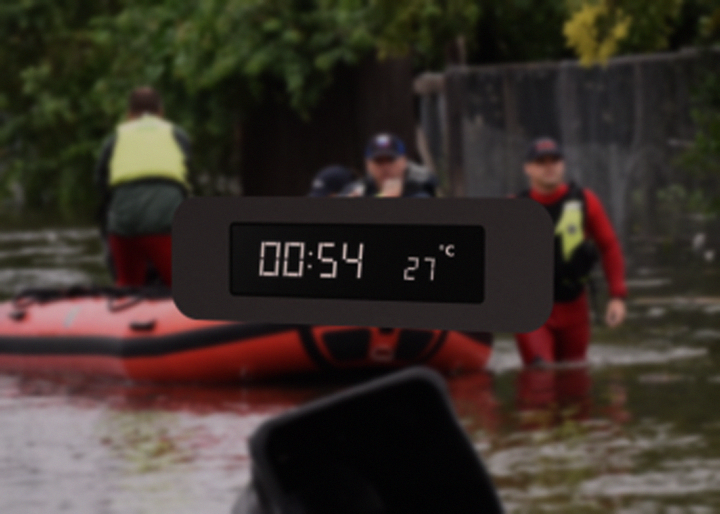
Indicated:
h=0 m=54
